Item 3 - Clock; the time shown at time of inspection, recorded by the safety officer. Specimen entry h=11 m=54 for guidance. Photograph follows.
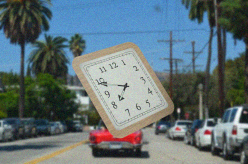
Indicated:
h=7 m=49
